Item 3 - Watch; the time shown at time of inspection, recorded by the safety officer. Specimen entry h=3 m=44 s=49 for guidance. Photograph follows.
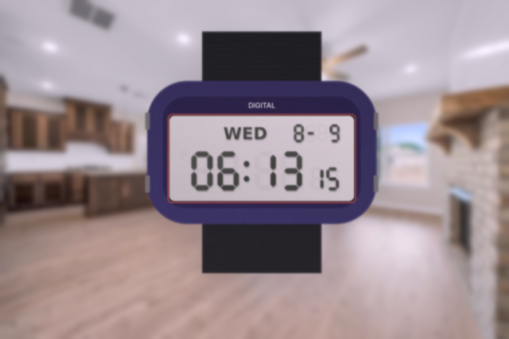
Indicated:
h=6 m=13 s=15
